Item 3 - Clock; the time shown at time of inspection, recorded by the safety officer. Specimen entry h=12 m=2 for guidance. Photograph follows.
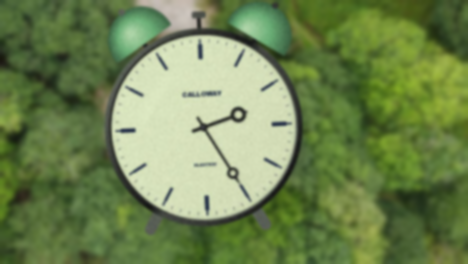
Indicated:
h=2 m=25
